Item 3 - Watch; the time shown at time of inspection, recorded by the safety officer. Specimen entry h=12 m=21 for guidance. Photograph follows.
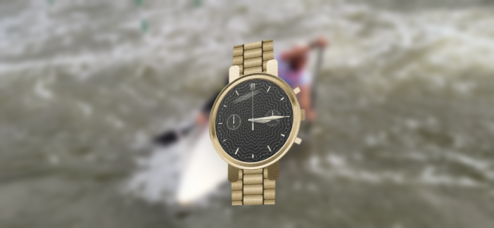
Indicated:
h=3 m=15
